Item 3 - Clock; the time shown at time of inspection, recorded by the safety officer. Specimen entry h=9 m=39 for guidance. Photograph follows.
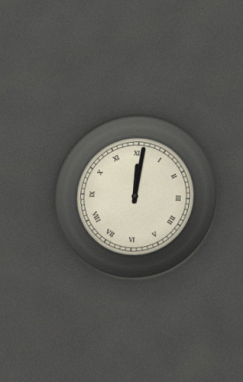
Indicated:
h=12 m=1
